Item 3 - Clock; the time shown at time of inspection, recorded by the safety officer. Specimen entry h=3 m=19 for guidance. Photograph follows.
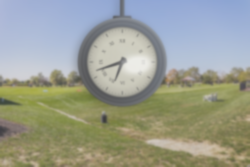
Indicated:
h=6 m=42
